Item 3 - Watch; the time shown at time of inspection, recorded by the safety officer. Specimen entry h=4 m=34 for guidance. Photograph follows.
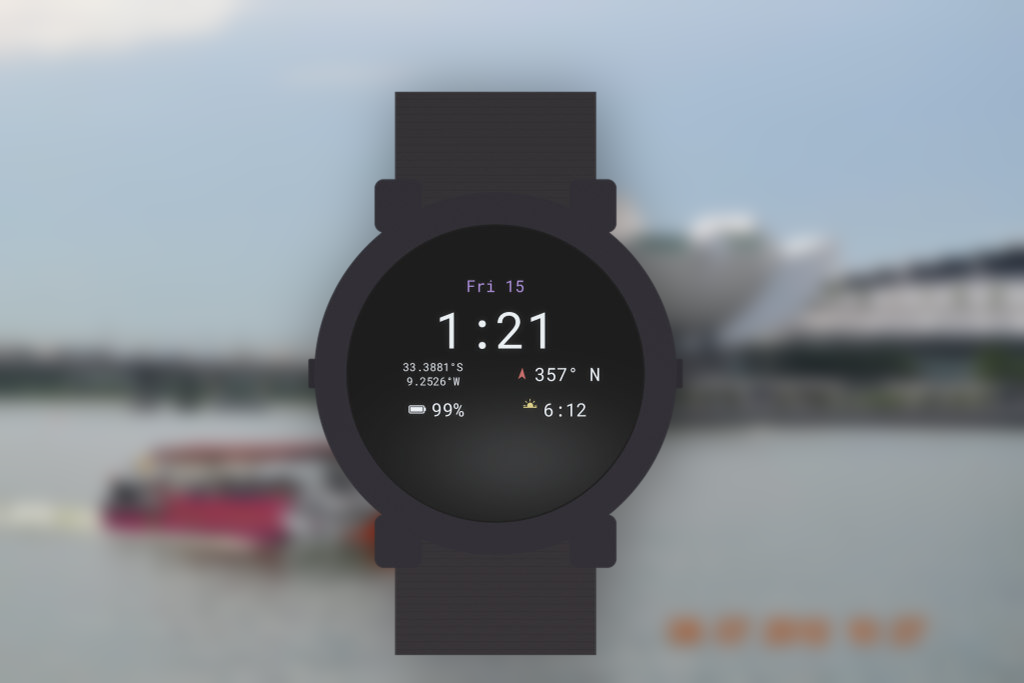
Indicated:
h=1 m=21
